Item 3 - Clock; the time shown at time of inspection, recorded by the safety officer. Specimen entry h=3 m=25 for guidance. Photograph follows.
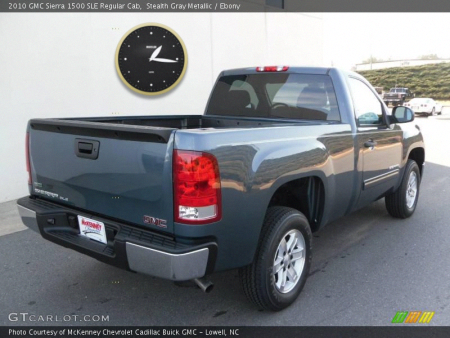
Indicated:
h=1 m=16
